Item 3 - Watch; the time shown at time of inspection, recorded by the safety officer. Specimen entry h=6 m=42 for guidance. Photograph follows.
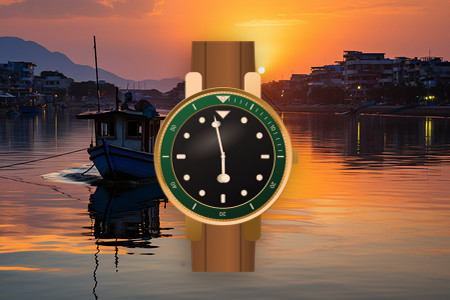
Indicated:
h=5 m=58
